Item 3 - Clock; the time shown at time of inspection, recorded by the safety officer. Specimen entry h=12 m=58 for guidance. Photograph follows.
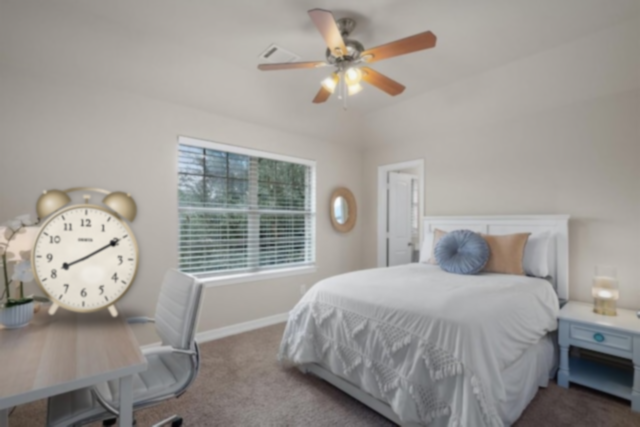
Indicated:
h=8 m=10
